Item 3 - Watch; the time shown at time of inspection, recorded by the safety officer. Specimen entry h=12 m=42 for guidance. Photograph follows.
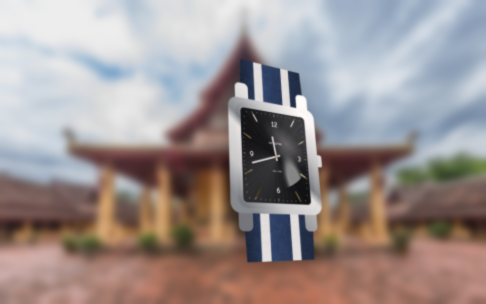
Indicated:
h=11 m=42
